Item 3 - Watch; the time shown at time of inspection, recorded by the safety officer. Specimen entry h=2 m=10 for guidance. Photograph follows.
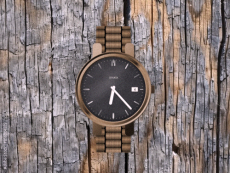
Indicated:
h=6 m=23
